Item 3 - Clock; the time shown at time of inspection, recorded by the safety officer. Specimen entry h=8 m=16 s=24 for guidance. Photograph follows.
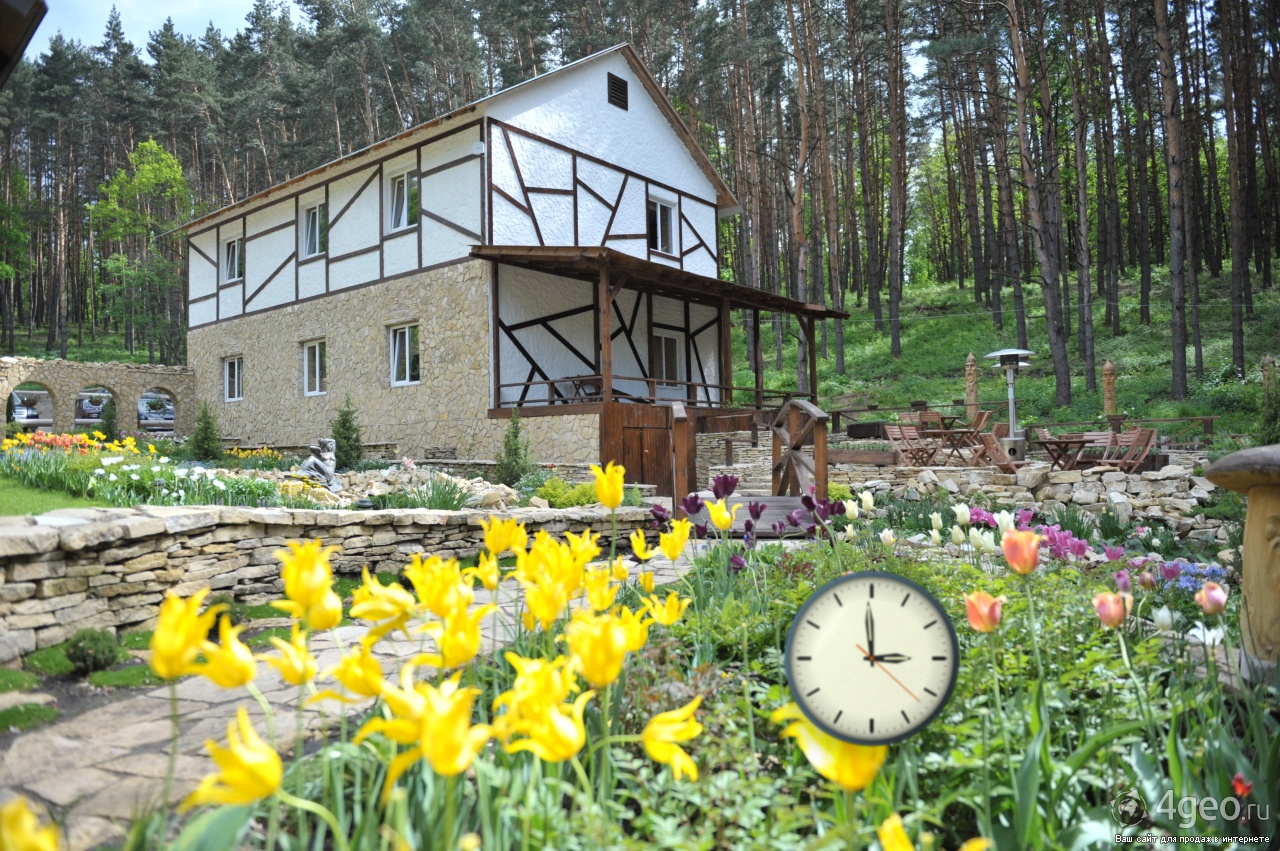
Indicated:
h=2 m=59 s=22
